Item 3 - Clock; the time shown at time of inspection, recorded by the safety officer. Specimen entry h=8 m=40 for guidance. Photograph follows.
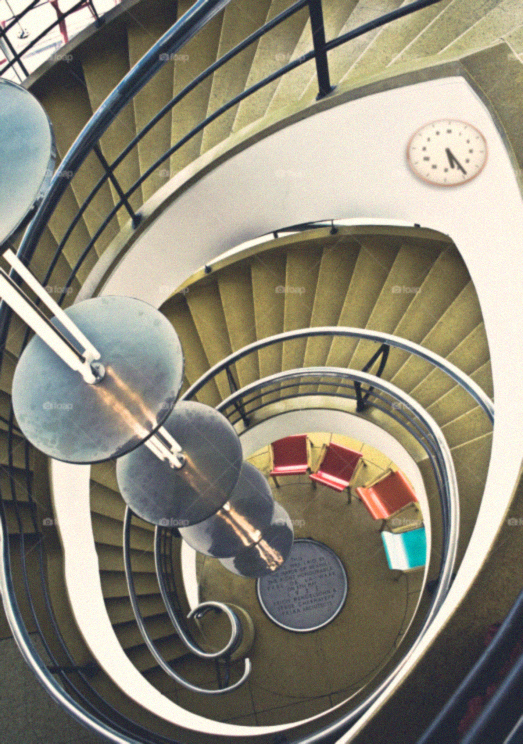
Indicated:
h=5 m=24
